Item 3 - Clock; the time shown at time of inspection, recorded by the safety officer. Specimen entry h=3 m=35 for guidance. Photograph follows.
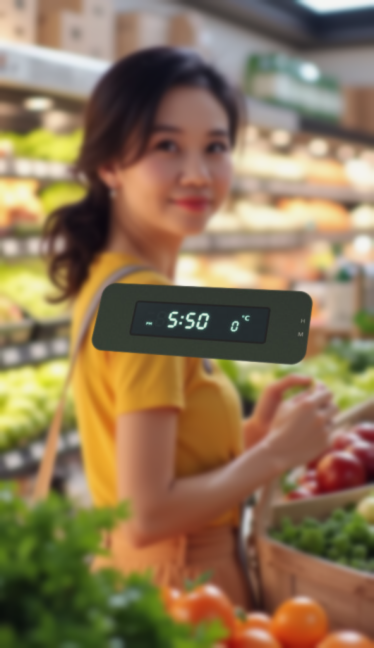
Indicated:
h=5 m=50
